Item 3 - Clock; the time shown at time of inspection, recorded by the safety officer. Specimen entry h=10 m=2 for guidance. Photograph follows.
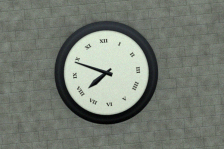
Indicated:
h=7 m=49
